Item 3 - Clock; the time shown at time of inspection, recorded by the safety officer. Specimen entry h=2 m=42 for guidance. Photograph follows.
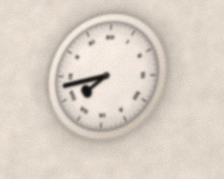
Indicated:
h=7 m=43
